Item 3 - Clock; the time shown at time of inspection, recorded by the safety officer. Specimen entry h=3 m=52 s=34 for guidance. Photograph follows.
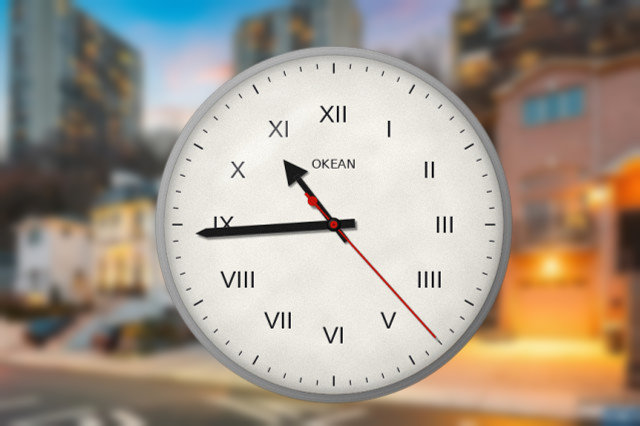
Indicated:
h=10 m=44 s=23
